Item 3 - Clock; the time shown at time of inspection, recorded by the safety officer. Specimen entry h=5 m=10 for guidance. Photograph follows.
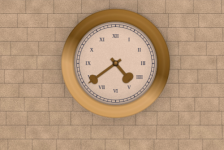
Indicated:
h=4 m=39
